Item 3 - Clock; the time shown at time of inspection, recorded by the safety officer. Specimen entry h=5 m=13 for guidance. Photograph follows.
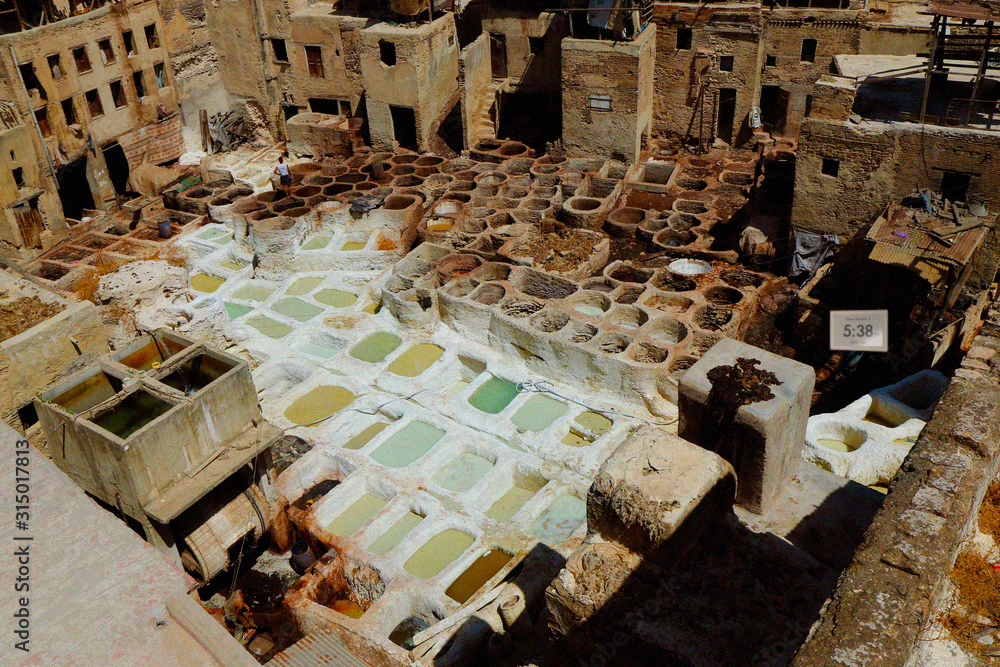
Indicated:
h=5 m=38
